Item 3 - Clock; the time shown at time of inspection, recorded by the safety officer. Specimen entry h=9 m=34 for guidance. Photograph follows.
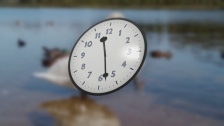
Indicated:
h=11 m=28
